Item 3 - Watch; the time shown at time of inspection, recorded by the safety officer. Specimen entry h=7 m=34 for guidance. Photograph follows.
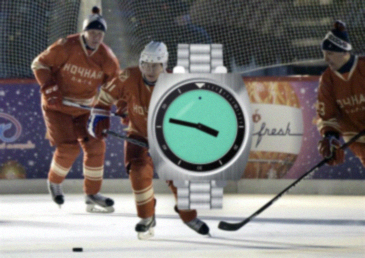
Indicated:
h=3 m=47
